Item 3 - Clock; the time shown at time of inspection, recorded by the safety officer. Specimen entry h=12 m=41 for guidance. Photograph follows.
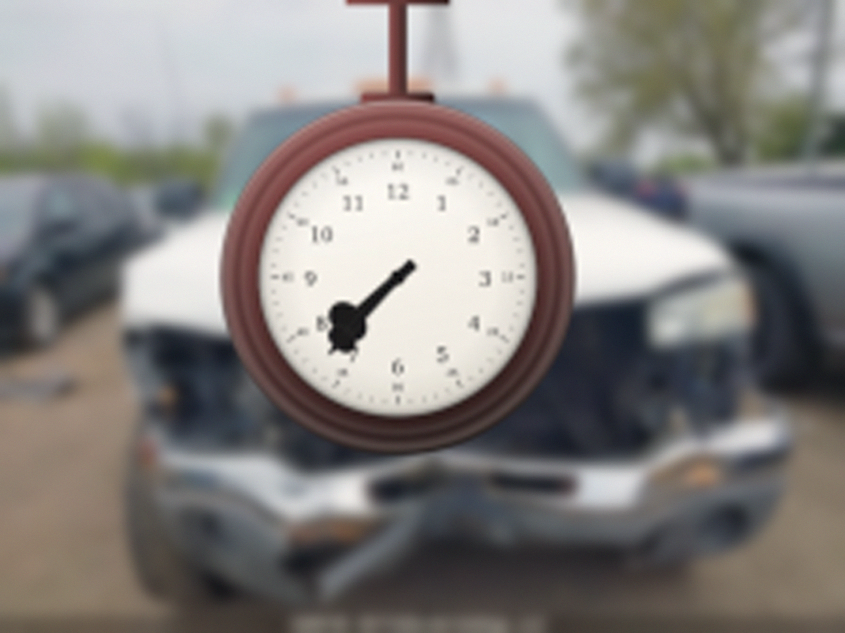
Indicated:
h=7 m=37
